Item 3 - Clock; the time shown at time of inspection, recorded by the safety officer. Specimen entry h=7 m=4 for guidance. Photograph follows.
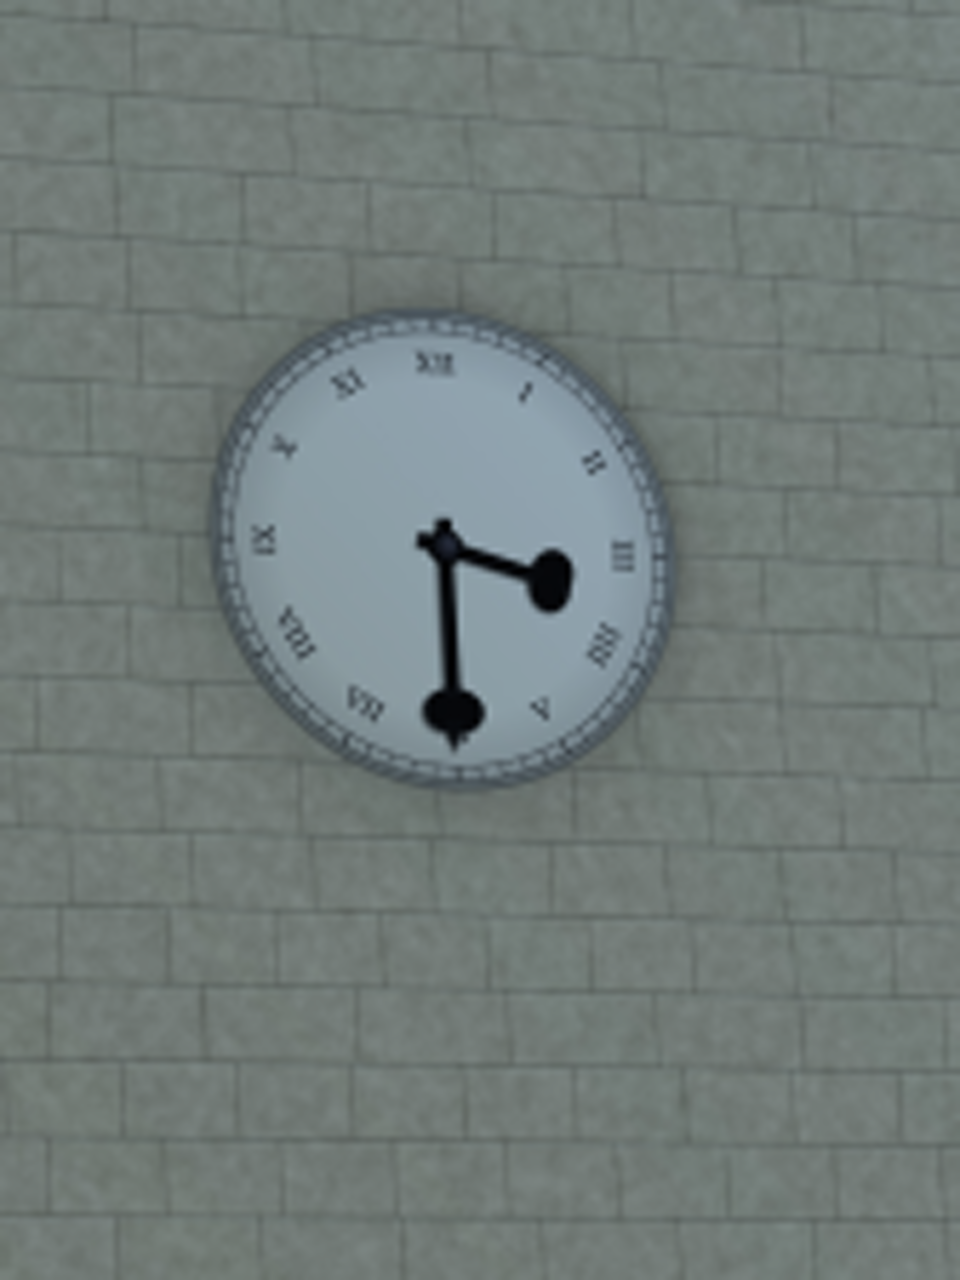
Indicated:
h=3 m=30
